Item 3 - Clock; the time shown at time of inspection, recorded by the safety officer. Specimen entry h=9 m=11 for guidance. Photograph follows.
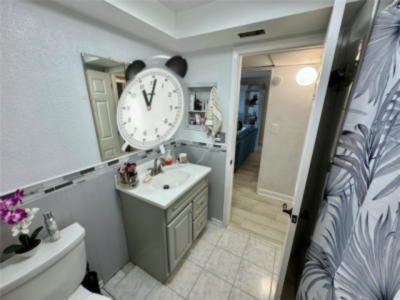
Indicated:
h=11 m=1
